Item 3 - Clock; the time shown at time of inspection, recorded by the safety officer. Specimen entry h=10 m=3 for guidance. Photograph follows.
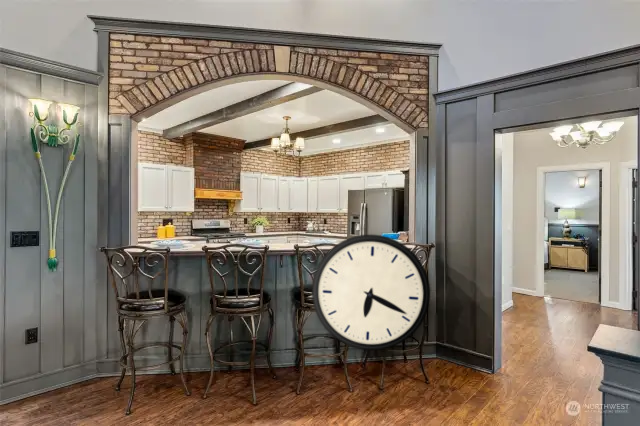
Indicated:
h=6 m=19
